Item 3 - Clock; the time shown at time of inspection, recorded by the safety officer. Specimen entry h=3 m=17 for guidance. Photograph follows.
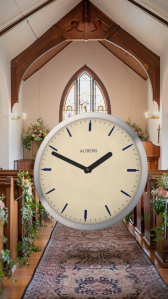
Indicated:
h=1 m=49
